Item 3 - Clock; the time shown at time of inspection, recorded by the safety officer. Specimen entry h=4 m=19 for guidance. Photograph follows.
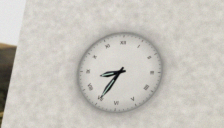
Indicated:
h=8 m=35
